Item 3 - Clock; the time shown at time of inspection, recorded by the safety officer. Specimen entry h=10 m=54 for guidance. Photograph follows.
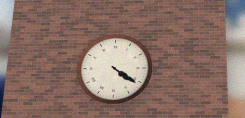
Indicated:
h=4 m=21
